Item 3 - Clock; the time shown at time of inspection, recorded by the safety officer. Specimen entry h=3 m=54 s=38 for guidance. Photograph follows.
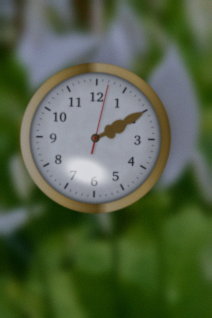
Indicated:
h=2 m=10 s=2
